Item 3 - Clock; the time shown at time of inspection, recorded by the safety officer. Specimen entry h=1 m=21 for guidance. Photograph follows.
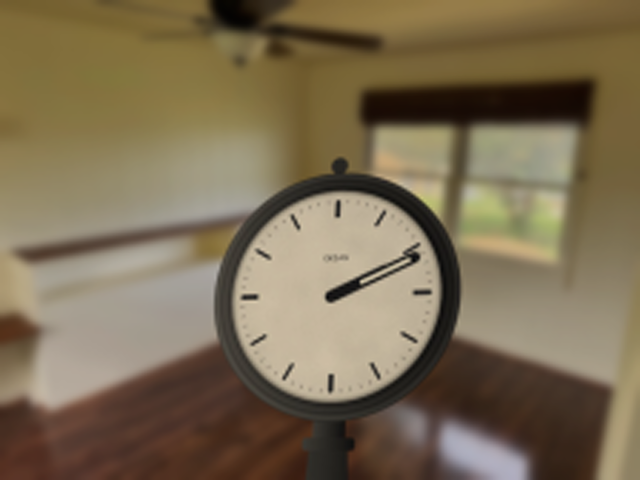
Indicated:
h=2 m=11
